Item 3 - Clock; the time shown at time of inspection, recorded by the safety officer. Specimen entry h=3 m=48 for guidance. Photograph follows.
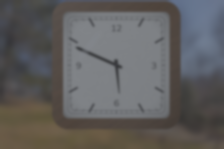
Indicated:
h=5 m=49
